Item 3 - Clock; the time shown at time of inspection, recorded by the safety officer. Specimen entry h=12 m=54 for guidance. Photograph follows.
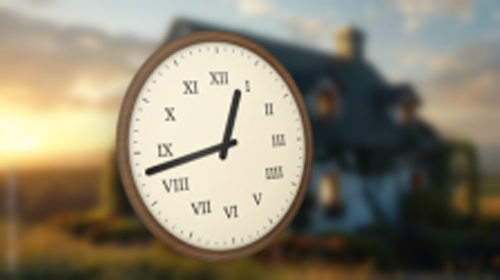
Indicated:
h=12 m=43
